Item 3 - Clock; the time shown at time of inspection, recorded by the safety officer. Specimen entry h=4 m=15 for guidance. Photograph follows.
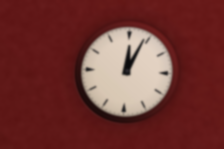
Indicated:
h=12 m=4
